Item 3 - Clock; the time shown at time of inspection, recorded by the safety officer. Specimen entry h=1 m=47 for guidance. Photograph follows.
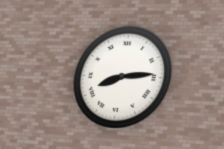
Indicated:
h=8 m=14
